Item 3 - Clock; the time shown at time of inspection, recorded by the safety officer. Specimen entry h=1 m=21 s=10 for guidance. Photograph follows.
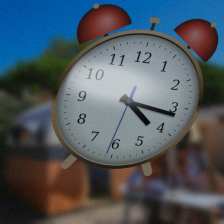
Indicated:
h=4 m=16 s=31
